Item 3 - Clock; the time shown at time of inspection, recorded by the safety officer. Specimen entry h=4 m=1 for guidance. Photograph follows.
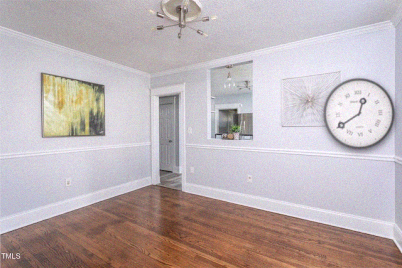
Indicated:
h=12 m=40
